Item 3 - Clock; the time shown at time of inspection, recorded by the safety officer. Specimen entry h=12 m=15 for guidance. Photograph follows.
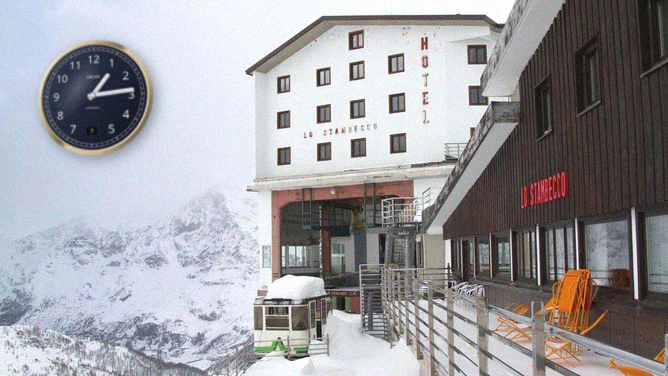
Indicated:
h=1 m=14
